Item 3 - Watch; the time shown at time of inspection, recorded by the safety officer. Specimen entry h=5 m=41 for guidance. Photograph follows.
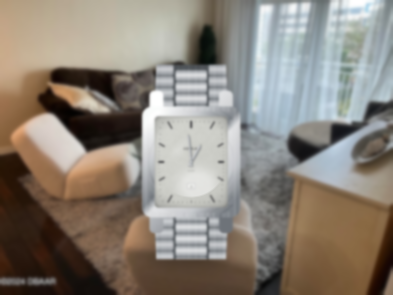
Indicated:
h=12 m=59
